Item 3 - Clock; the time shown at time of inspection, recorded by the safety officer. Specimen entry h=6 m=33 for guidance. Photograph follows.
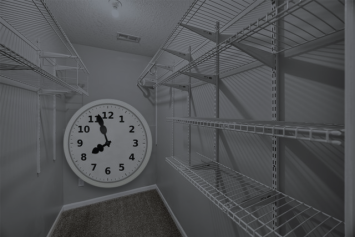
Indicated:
h=7 m=57
